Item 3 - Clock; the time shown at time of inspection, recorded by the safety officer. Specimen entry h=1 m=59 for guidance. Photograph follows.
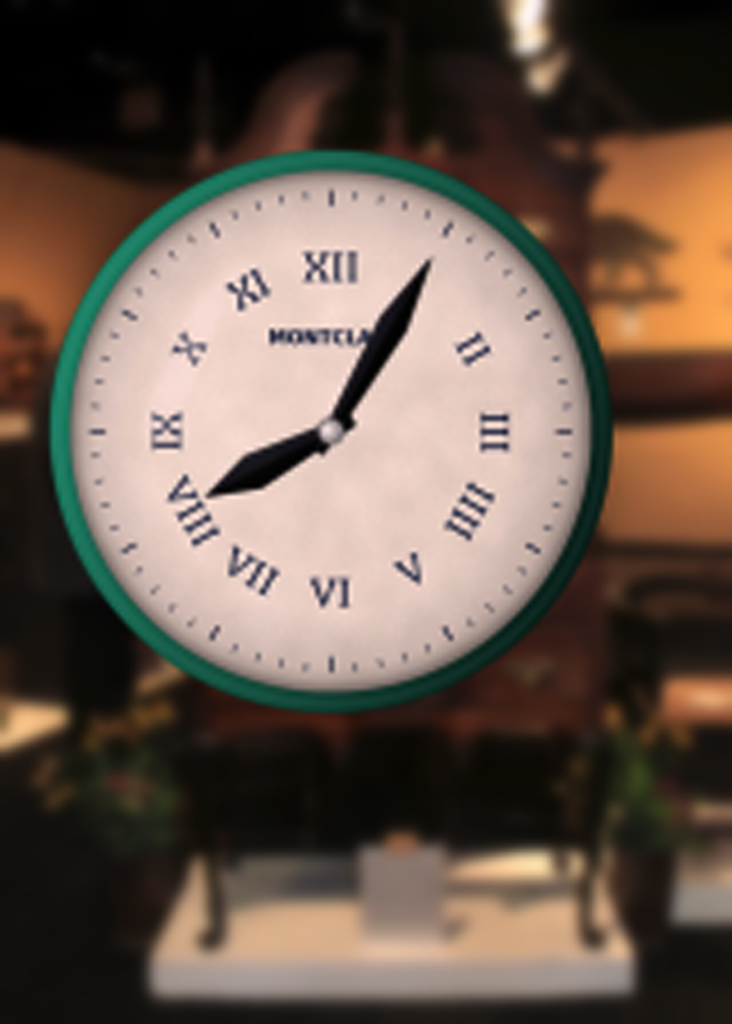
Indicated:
h=8 m=5
